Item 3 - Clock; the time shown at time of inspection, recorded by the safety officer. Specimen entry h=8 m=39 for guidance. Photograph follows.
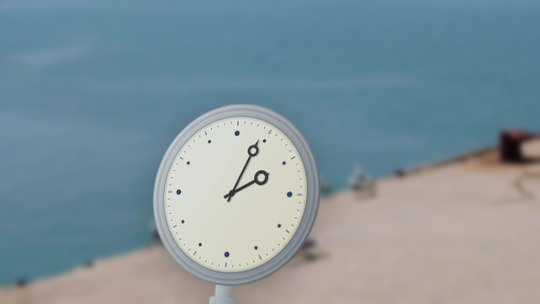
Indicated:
h=2 m=4
